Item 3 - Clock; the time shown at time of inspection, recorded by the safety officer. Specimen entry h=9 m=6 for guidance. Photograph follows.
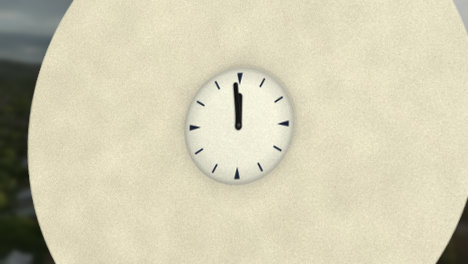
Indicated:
h=11 m=59
